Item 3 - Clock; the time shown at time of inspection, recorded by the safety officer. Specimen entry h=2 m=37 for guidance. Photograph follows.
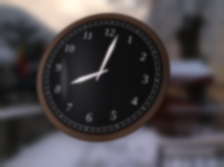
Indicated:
h=8 m=2
